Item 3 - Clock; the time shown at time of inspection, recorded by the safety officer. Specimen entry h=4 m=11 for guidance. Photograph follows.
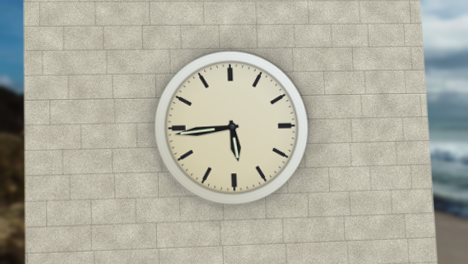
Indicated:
h=5 m=44
